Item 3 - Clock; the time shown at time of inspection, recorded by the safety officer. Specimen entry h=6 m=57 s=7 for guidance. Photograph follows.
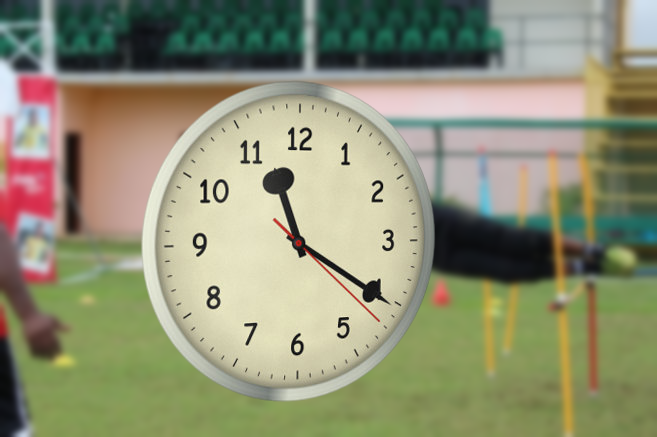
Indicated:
h=11 m=20 s=22
